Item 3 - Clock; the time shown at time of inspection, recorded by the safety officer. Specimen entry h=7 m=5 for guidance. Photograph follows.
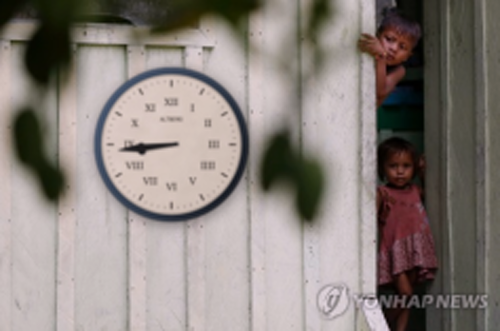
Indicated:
h=8 m=44
